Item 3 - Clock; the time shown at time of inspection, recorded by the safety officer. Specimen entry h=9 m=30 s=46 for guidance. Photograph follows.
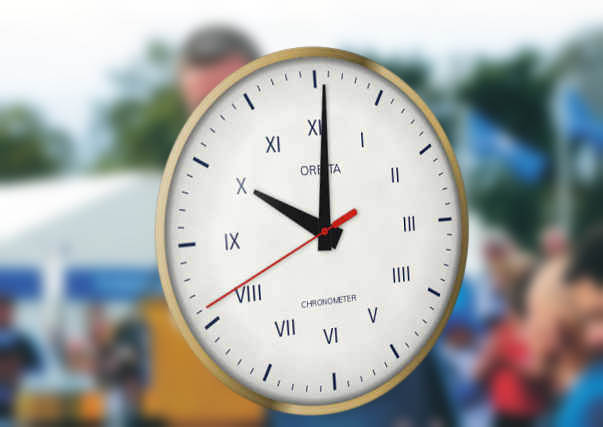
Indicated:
h=10 m=0 s=41
